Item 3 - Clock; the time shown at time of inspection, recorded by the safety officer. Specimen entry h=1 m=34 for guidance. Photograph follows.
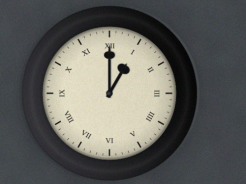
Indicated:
h=1 m=0
